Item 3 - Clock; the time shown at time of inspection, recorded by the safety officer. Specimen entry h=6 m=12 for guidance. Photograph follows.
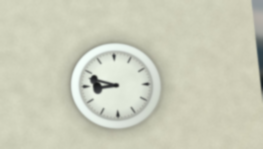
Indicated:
h=8 m=48
